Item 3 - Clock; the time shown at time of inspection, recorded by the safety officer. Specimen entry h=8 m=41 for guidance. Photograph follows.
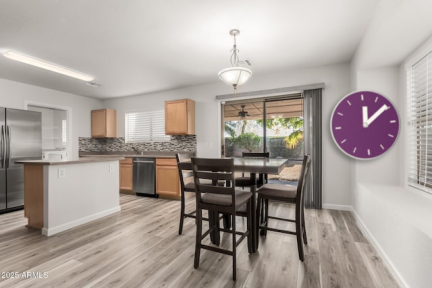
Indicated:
h=12 m=9
